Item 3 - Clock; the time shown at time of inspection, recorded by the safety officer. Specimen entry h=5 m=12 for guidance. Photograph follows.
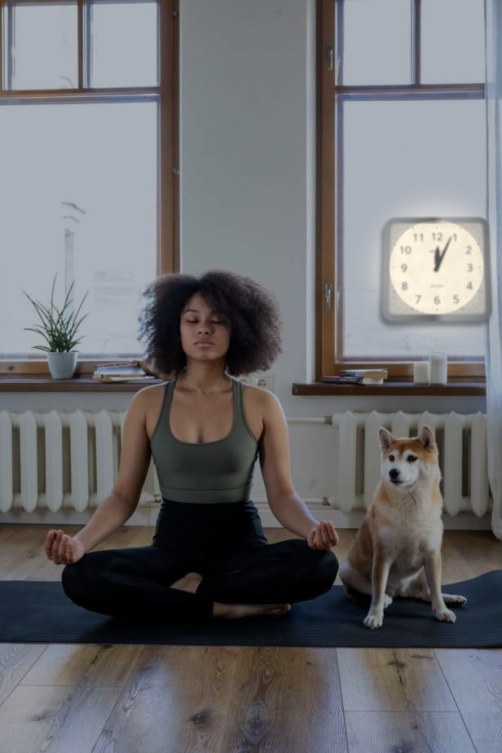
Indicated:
h=12 m=4
